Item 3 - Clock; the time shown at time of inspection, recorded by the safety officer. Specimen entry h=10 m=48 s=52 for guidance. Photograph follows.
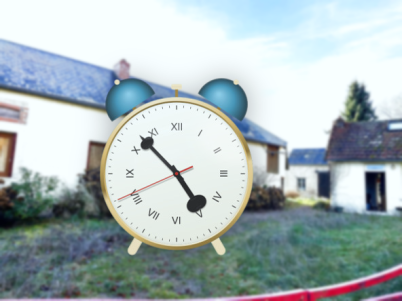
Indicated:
h=4 m=52 s=41
